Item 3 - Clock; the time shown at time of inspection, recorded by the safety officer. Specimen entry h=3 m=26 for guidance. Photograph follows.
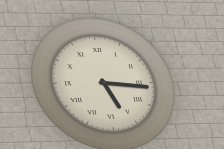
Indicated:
h=5 m=16
